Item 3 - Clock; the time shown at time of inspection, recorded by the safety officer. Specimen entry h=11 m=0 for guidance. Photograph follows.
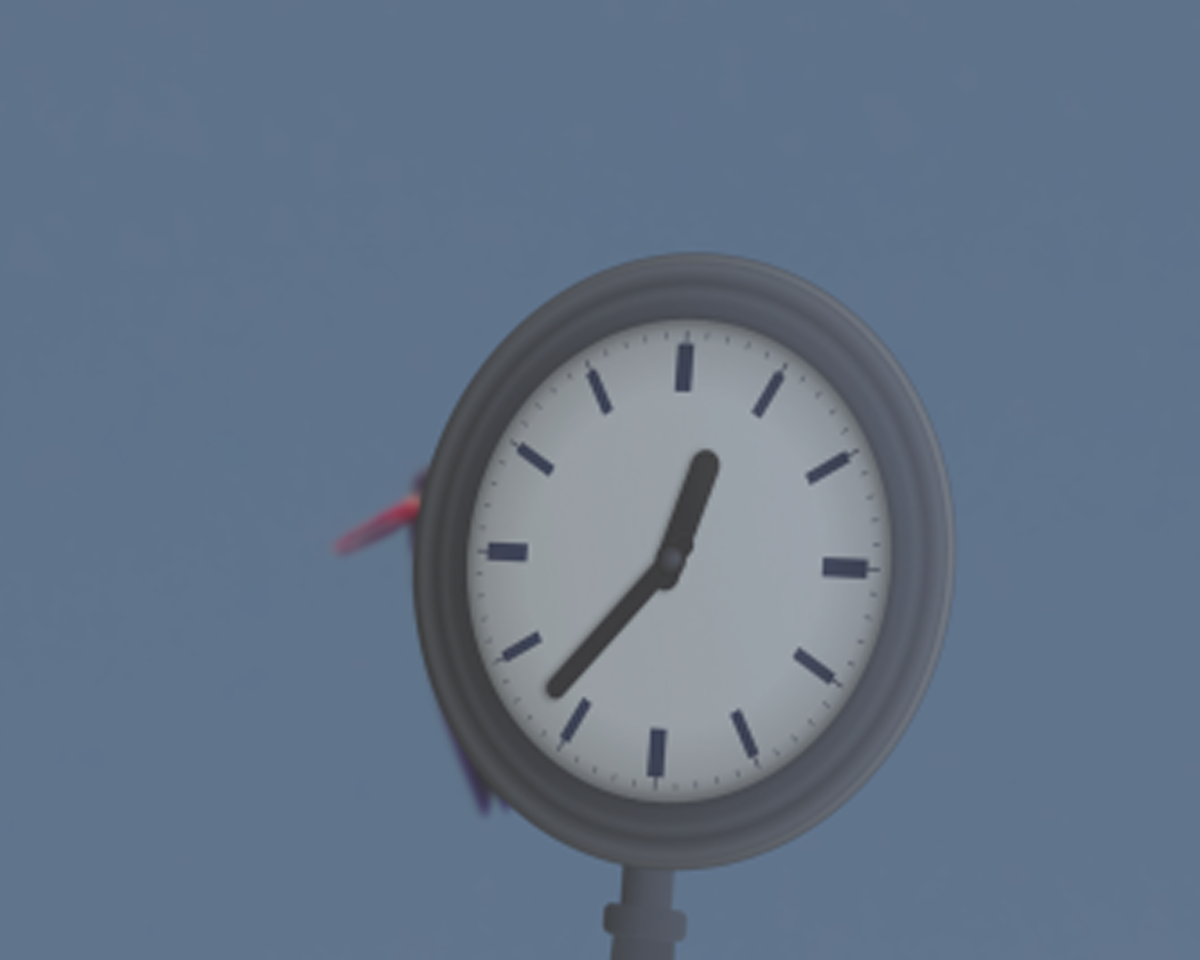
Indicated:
h=12 m=37
